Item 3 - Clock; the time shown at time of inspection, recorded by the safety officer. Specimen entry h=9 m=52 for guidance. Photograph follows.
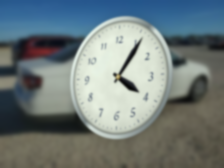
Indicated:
h=4 m=6
